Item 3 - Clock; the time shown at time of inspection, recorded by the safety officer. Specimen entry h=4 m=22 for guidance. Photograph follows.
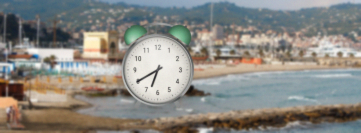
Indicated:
h=6 m=40
